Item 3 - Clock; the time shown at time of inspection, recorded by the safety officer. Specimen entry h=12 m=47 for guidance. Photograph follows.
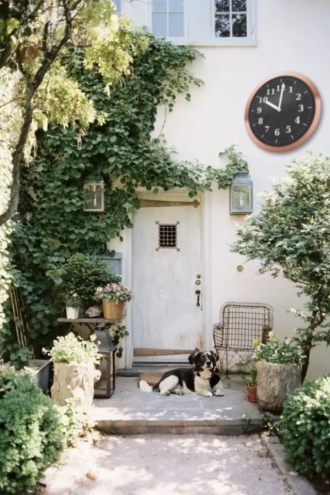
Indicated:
h=10 m=1
